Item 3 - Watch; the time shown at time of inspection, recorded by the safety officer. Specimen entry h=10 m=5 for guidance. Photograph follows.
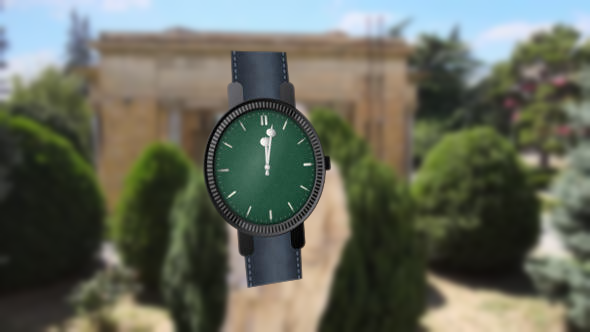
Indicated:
h=12 m=2
